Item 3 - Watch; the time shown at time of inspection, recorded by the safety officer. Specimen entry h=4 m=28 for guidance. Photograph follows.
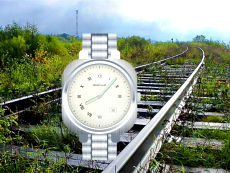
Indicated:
h=8 m=7
